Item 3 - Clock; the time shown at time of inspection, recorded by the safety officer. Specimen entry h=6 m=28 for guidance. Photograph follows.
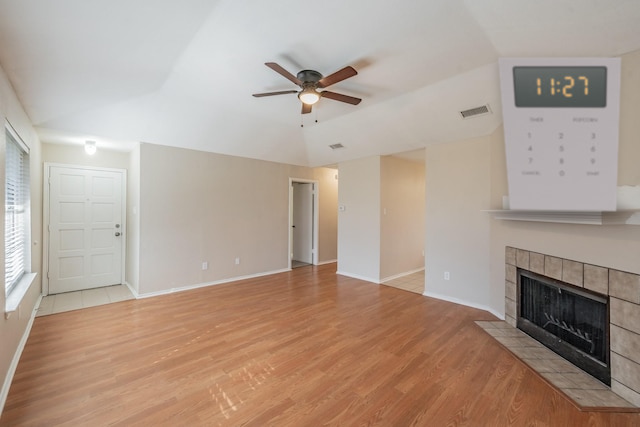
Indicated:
h=11 m=27
